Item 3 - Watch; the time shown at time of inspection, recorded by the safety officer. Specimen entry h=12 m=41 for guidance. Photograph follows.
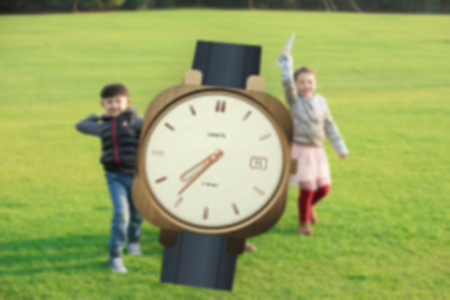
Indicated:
h=7 m=36
